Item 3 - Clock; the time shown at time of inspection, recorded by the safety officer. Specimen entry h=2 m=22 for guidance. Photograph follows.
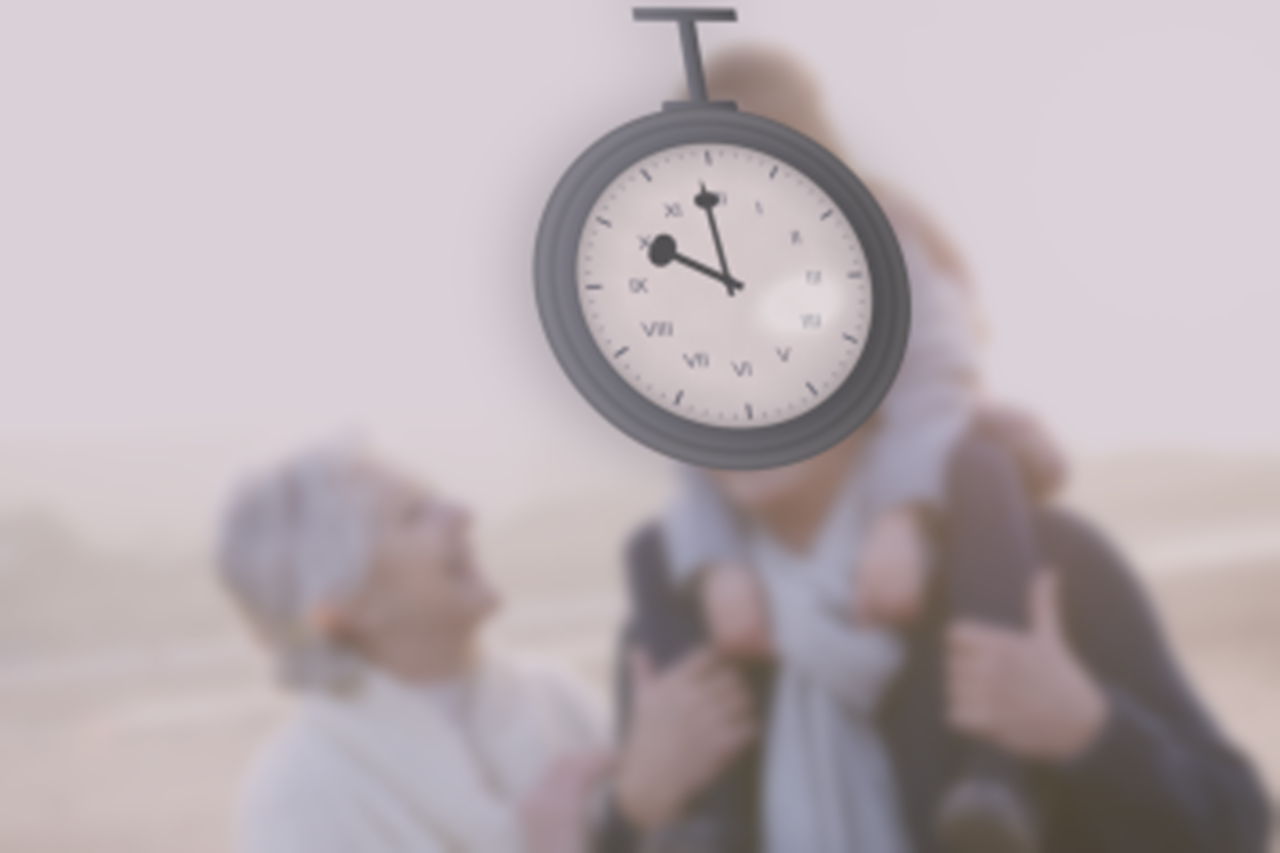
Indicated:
h=9 m=59
